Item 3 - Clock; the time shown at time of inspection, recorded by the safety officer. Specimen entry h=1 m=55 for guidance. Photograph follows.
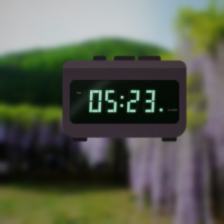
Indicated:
h=5 m=23
